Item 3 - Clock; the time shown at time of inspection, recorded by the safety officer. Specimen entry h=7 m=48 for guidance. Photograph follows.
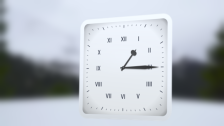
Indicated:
h=1 m=15
